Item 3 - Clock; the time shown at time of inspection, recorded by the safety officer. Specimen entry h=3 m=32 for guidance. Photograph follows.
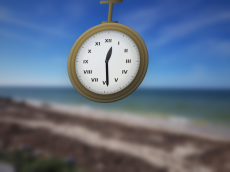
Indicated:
h=12 m=29
